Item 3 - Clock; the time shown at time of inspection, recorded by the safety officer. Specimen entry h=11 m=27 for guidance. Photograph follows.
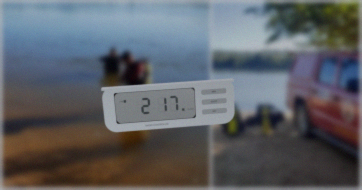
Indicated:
h=2 m=17
